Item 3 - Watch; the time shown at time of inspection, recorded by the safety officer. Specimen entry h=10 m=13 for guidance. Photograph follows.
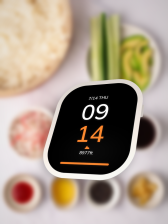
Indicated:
h=9 m=14
